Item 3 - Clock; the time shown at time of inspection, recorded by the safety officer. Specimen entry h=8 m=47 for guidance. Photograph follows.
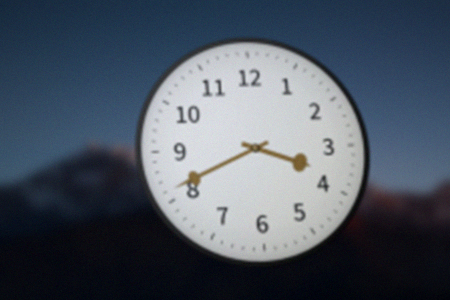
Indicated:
h=3 m=41
